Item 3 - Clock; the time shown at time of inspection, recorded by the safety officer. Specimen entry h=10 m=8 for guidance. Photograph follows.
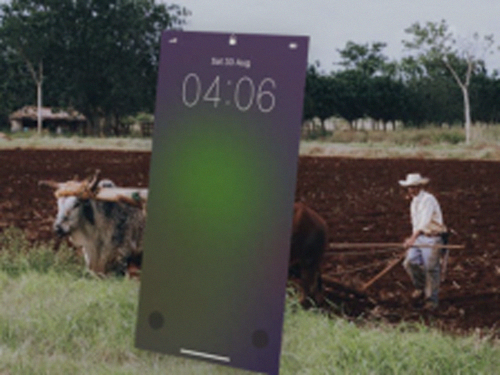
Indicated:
h=4 m=6
